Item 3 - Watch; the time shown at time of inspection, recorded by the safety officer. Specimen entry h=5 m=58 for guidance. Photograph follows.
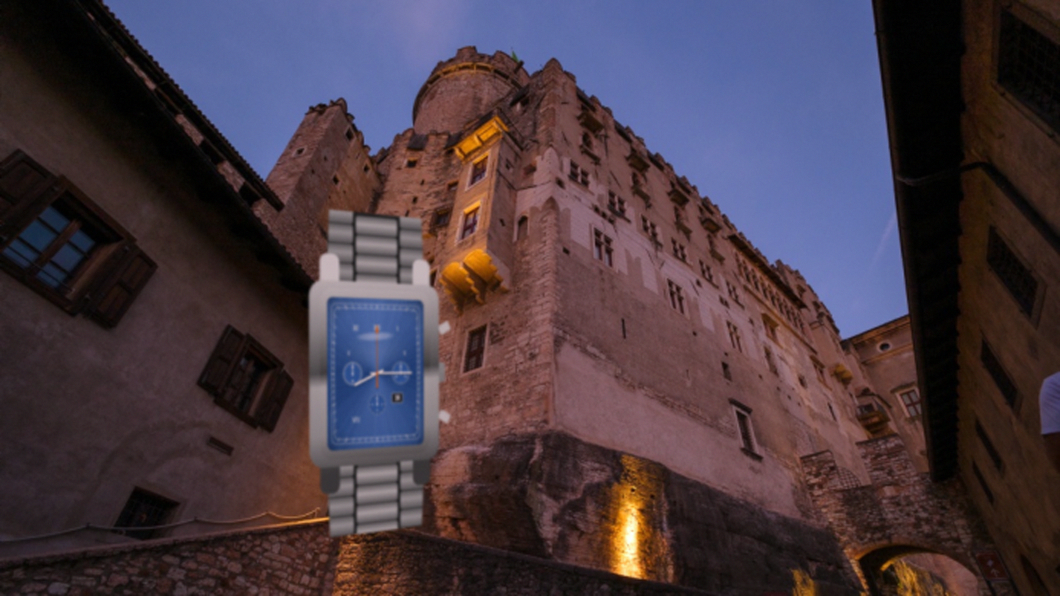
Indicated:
h=8 m=15
